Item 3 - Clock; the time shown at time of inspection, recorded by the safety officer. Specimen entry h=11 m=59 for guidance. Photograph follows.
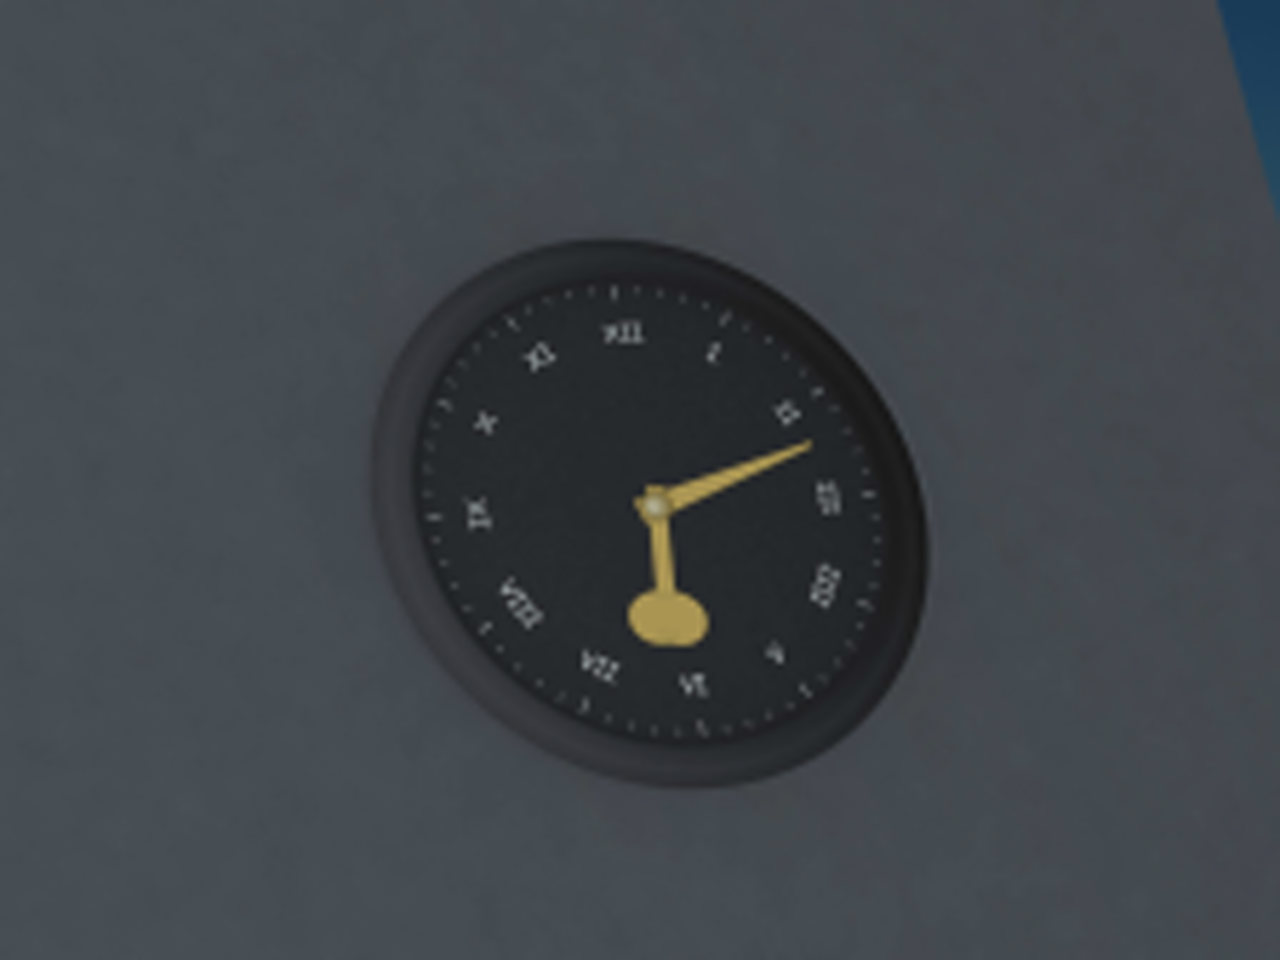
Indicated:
h=6 m=12
